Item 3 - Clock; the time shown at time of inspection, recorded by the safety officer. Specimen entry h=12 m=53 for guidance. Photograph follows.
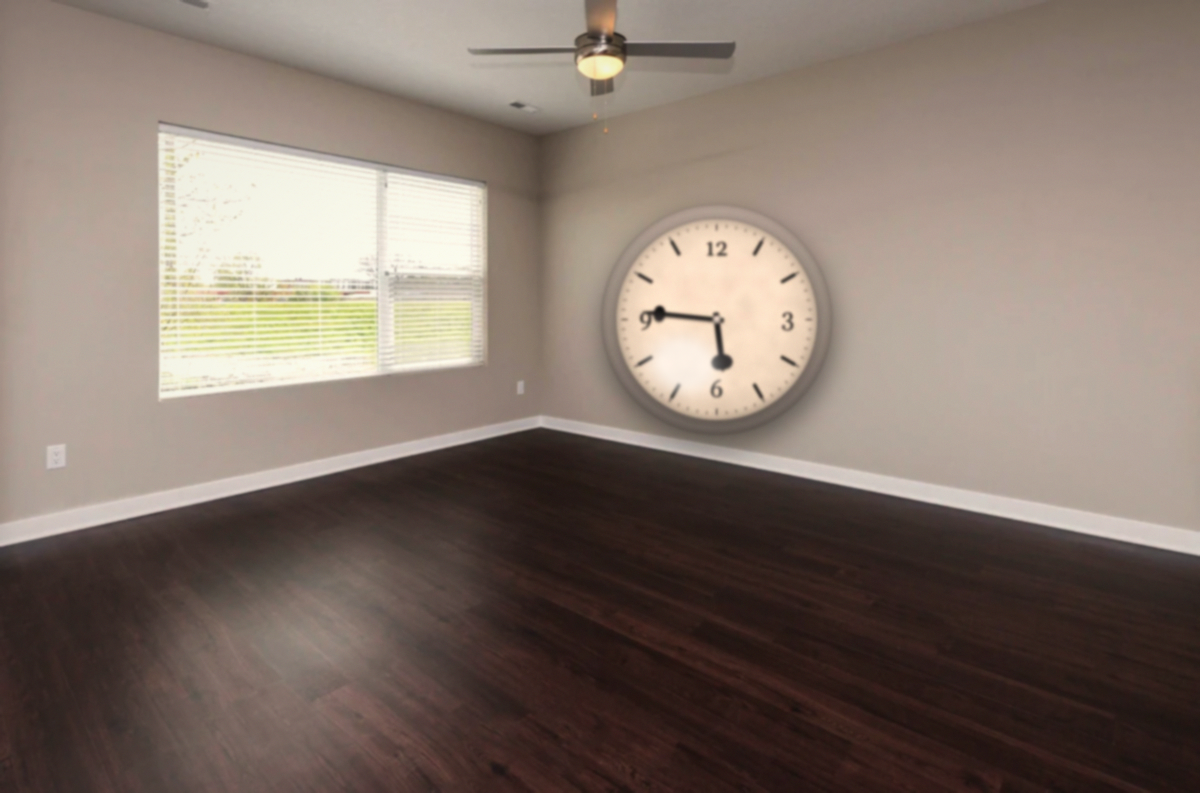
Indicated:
h=5 m=46
